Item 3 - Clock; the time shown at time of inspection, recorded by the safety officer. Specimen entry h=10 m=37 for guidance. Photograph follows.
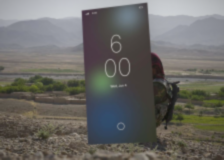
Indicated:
h=6 m=0
